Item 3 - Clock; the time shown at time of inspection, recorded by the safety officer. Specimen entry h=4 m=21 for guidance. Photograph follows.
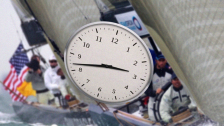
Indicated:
h=2 m=42
